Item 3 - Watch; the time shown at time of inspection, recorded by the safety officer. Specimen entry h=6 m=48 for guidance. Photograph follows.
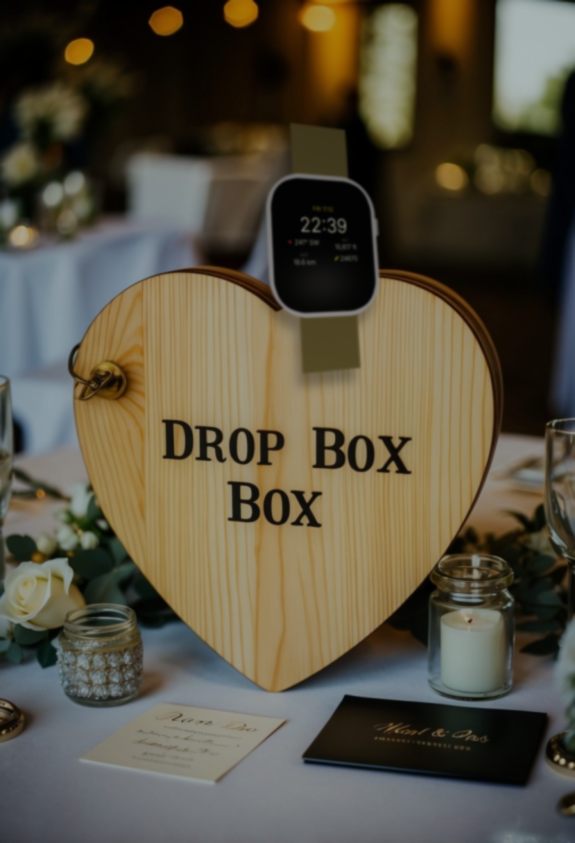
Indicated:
h=22 m=39
